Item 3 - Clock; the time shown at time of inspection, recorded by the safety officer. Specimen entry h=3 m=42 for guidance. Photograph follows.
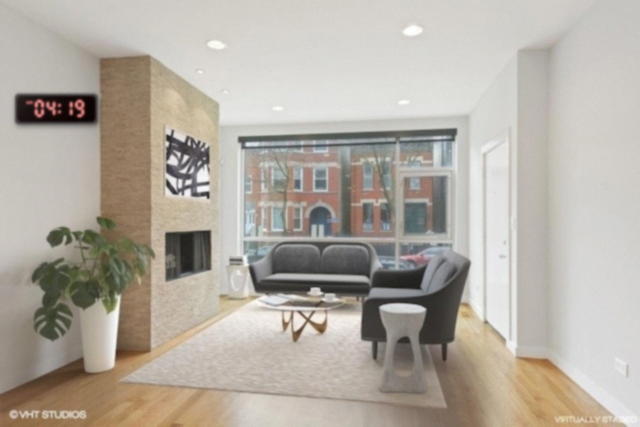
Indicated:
h=4 m=19
